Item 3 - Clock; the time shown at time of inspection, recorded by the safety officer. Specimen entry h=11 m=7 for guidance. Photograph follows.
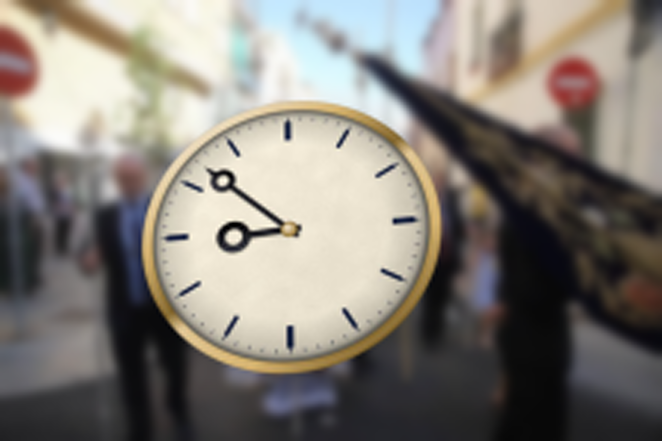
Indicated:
h=8 m=52
